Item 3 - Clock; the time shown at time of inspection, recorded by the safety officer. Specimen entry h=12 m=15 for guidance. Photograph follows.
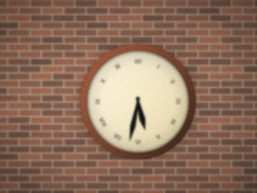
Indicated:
h=5 m=32
